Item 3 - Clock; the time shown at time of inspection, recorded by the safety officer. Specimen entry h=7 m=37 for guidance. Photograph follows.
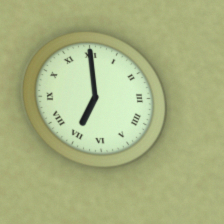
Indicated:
h=7 m=0
